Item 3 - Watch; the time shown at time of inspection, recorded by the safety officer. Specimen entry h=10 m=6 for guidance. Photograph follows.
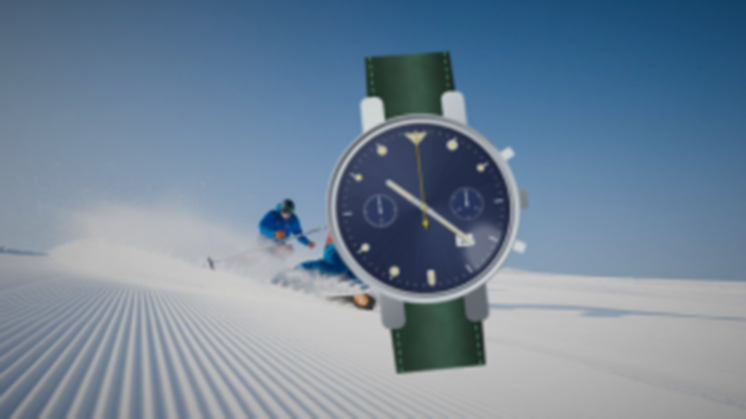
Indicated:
h=10 m=22
